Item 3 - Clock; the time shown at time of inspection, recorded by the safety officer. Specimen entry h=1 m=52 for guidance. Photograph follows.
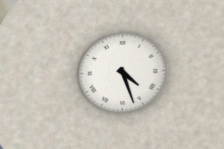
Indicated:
h=4 m=27
